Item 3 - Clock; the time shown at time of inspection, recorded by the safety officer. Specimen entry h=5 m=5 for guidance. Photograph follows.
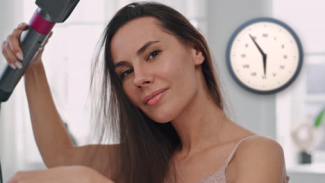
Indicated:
h=5 m=54
